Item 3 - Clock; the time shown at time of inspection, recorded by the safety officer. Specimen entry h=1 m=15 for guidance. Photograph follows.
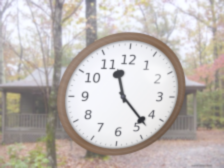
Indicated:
h=11 m=23
